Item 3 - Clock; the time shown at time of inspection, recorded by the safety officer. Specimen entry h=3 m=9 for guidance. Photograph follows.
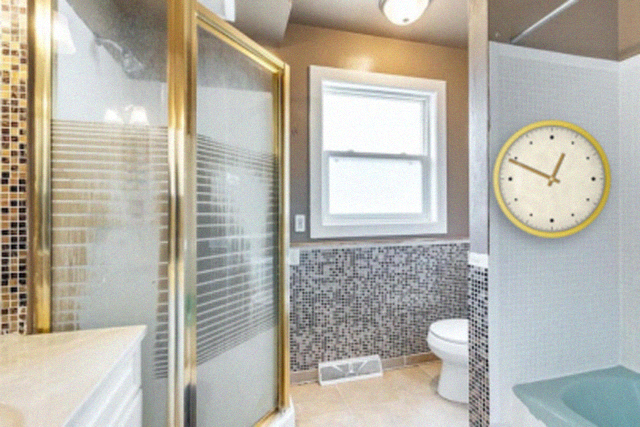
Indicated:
h=12 m=49
